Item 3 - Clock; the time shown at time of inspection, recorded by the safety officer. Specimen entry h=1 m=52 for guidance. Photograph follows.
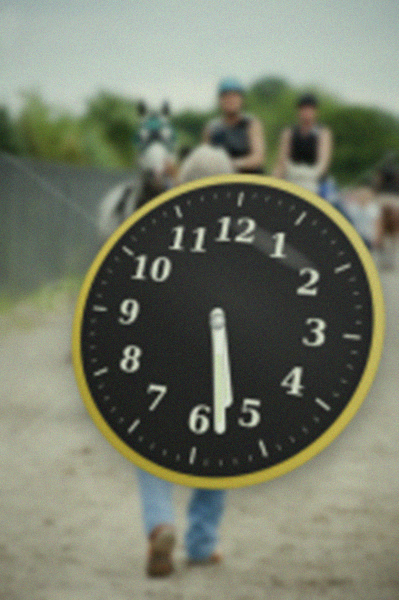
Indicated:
h=5 m=28
